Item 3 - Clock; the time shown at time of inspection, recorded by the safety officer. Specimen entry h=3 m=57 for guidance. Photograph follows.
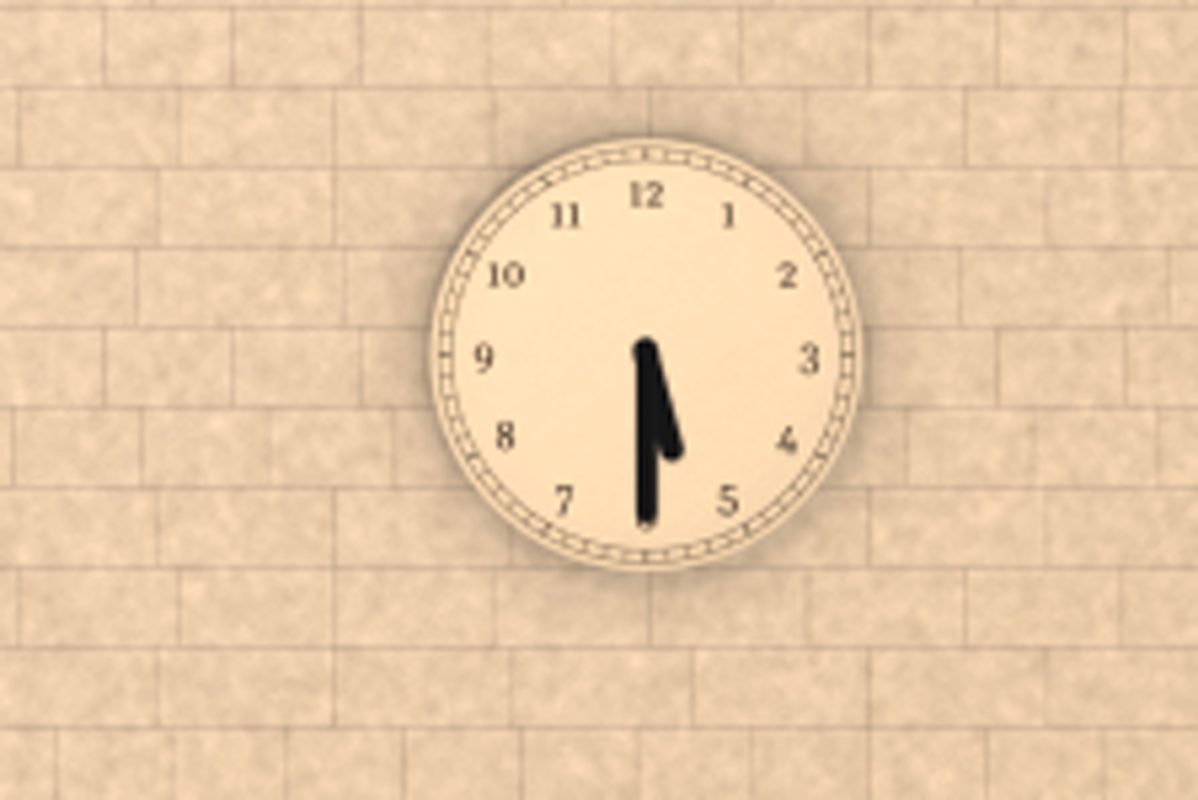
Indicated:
h=5 m=30
